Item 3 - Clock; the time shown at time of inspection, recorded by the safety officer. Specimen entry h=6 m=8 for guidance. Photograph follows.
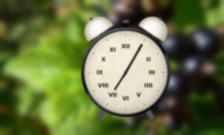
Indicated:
h=7 m=5
